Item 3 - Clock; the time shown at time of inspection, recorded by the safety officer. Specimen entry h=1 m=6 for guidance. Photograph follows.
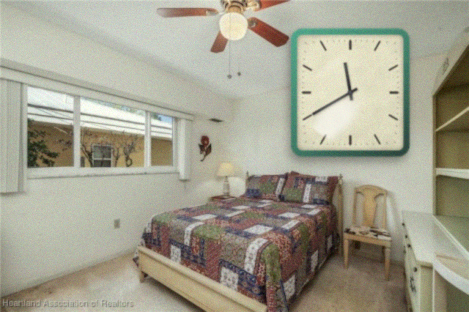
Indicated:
h=11 m=40
